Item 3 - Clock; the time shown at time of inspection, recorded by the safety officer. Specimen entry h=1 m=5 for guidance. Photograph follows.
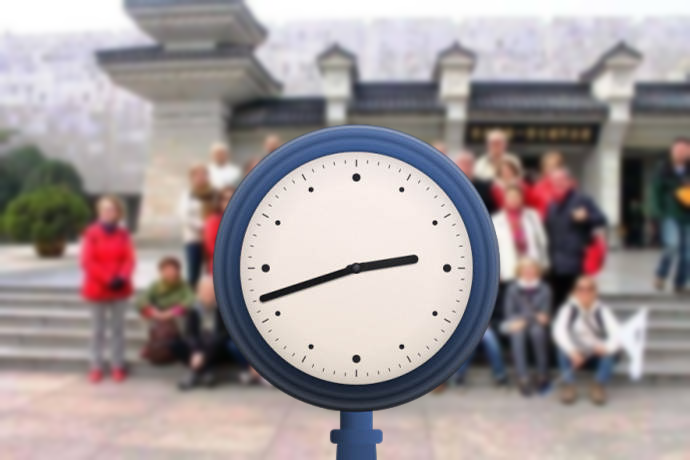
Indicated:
h=2 m=42
